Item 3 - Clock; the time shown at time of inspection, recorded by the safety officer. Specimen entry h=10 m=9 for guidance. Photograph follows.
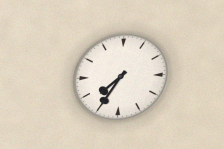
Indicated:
h=7 m=35
